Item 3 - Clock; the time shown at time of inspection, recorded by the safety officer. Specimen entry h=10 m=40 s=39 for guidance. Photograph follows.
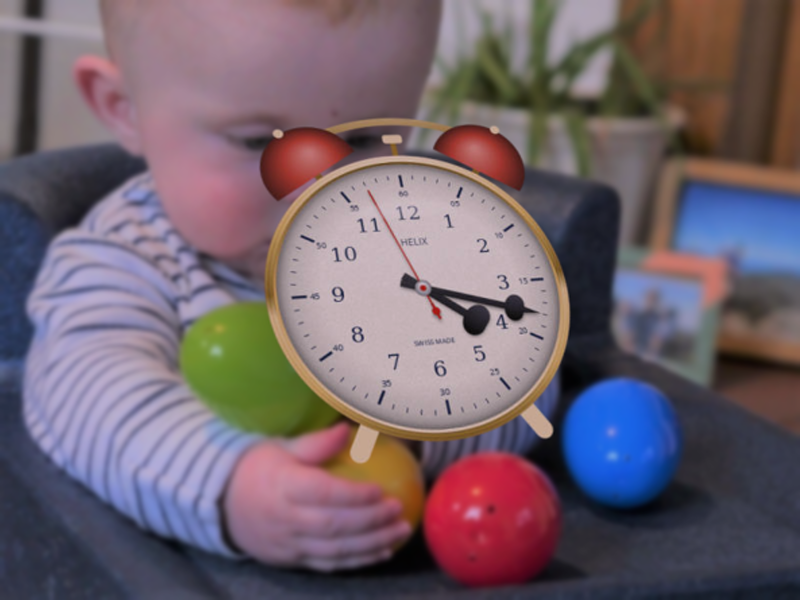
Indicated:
h=4 m=17 s=57
